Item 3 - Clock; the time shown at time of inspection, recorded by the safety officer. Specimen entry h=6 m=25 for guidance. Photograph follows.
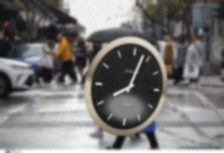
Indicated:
h=8 m=3
